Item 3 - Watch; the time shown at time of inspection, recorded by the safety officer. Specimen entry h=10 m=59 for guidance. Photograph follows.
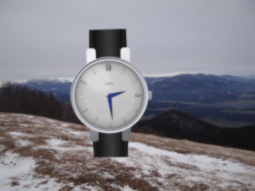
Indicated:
h=2 m=29
